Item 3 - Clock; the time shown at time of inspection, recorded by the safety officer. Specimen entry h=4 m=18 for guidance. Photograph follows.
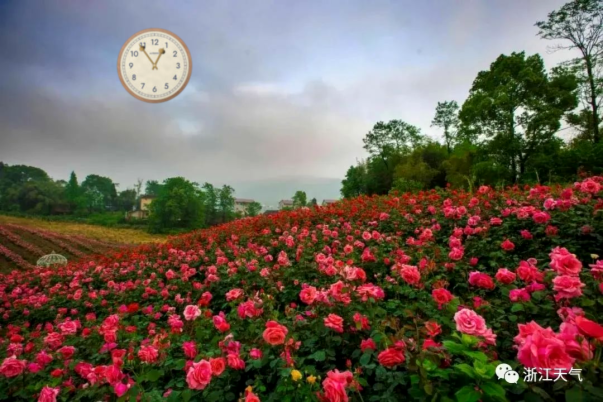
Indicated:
h=12 m=54
